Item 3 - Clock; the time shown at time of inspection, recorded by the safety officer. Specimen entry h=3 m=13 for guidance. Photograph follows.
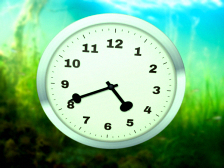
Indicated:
h=4 m=41
